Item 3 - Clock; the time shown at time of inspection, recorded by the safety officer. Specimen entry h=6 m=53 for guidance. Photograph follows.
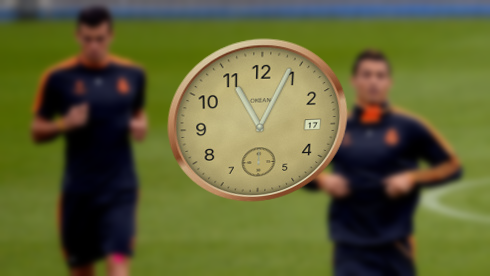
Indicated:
h=11 m=4
